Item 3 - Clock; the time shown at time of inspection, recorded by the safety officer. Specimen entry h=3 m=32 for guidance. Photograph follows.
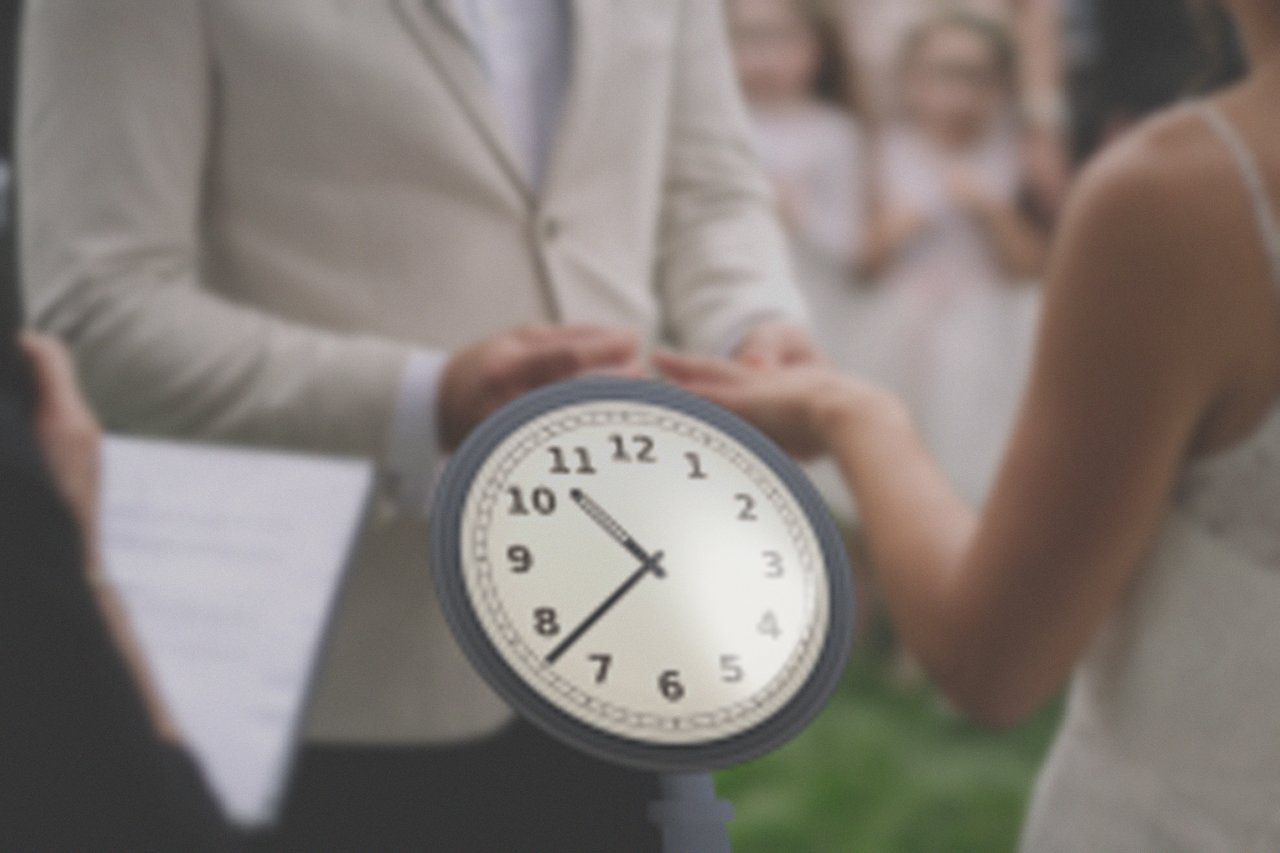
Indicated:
h=10 m=38
